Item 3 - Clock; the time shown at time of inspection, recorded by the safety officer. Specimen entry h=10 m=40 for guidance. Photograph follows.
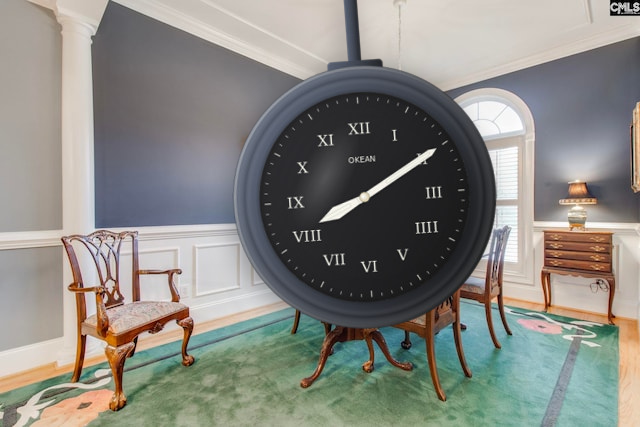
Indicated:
h=8 m=10
